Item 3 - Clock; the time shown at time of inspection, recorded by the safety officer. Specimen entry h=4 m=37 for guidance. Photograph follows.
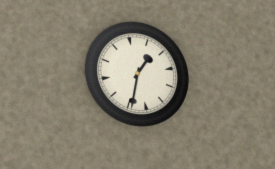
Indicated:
h=1 m=34
